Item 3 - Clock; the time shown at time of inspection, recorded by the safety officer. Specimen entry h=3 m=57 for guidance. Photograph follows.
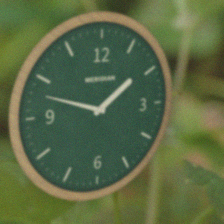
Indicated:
h=1 m=48
